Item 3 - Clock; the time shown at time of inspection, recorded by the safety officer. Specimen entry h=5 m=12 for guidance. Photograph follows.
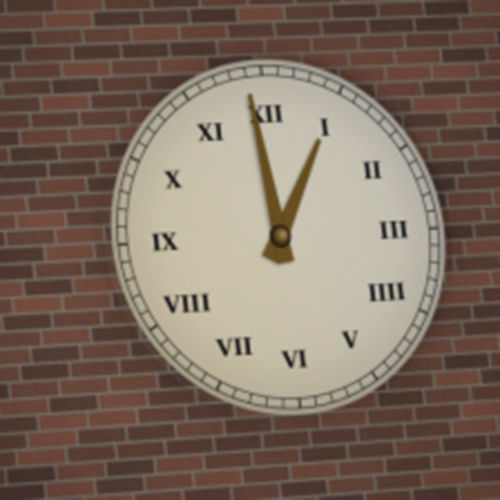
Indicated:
h=12 m=59
